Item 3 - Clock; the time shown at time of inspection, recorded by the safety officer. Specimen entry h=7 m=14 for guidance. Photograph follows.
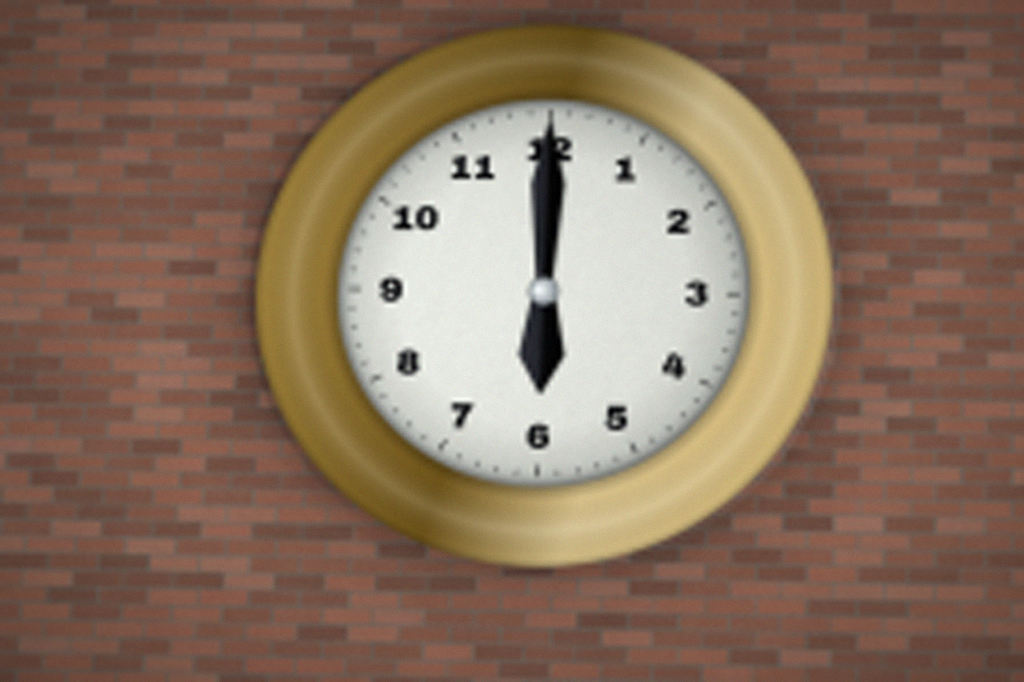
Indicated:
h=6 m=0
